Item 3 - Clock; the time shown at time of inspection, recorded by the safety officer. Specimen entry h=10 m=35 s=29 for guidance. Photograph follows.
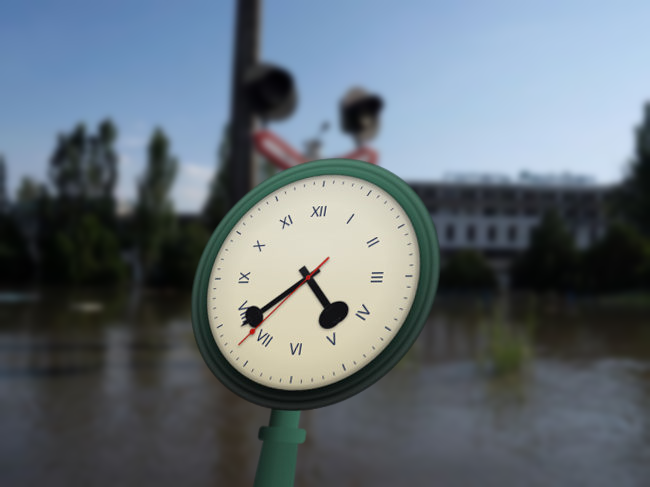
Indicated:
h=4 m=38 s=37
